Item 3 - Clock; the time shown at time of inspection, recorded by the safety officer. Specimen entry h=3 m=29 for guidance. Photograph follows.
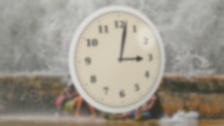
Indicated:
h=3 m=2
